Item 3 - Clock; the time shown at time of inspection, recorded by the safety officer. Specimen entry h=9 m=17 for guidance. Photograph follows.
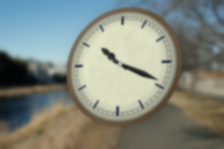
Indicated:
h=10 m=19
